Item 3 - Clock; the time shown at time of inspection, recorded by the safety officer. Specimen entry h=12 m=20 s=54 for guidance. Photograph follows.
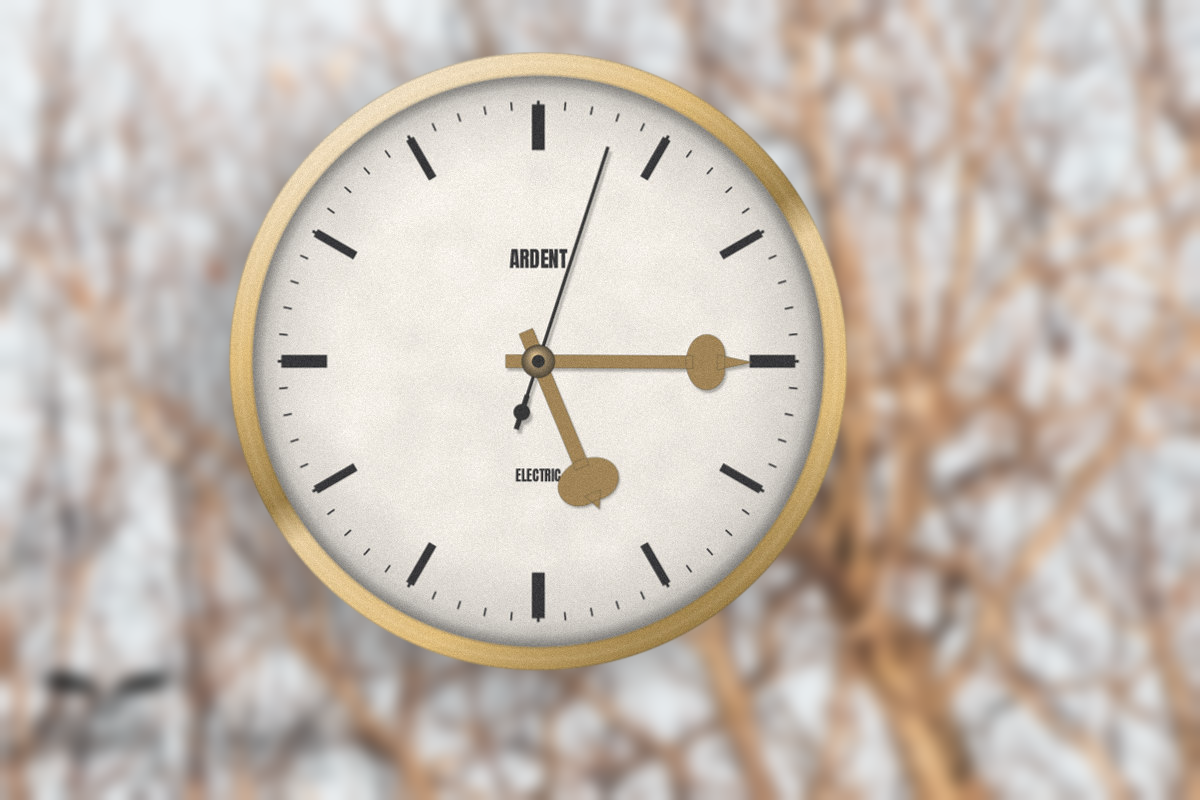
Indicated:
h=5 m=15 s=3
